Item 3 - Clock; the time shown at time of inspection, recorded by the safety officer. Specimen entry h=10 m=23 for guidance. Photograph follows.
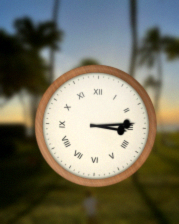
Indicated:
h=3 m=14
